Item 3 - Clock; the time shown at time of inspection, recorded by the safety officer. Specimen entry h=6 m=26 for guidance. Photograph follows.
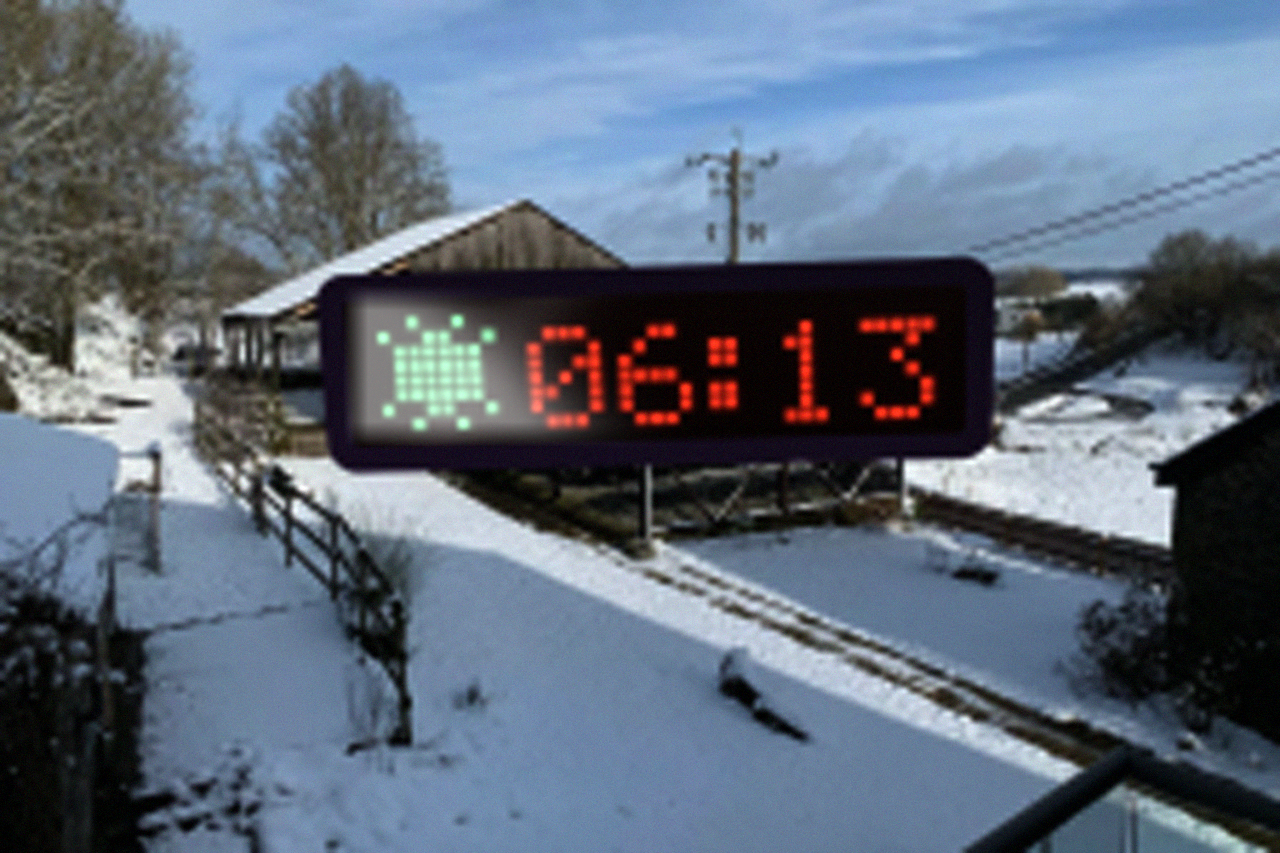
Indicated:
h=6 m=13
